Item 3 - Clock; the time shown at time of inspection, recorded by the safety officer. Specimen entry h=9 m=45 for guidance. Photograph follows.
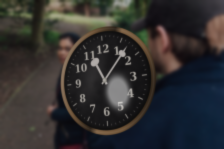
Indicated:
h=11 m=7
